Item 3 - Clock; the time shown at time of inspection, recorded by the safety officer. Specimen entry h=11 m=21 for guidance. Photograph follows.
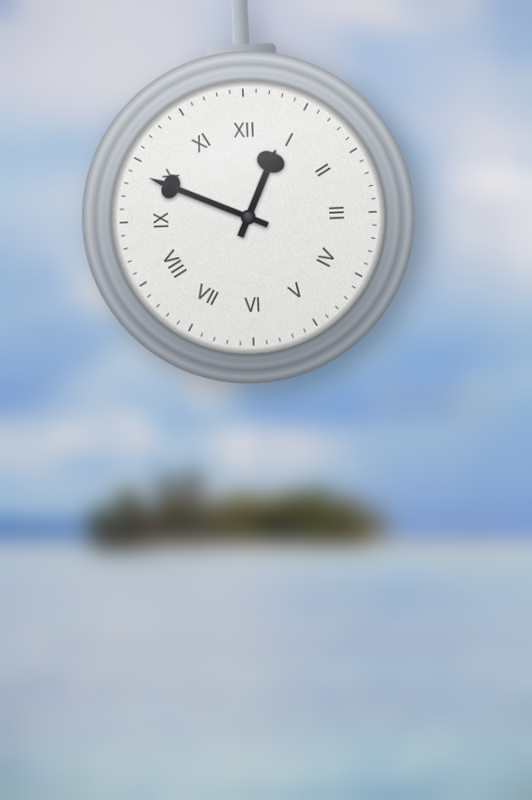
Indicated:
h=12 m=49
